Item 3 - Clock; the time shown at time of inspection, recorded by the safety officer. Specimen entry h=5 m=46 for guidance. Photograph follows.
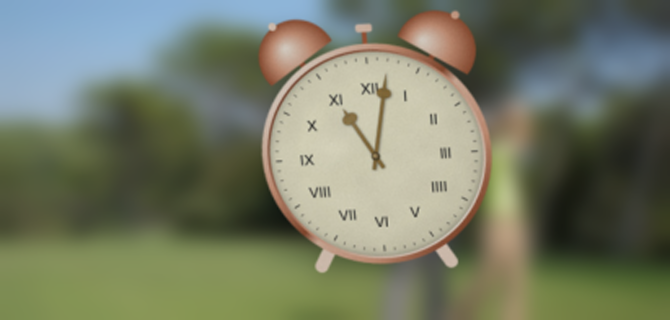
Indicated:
h=11 m=2
